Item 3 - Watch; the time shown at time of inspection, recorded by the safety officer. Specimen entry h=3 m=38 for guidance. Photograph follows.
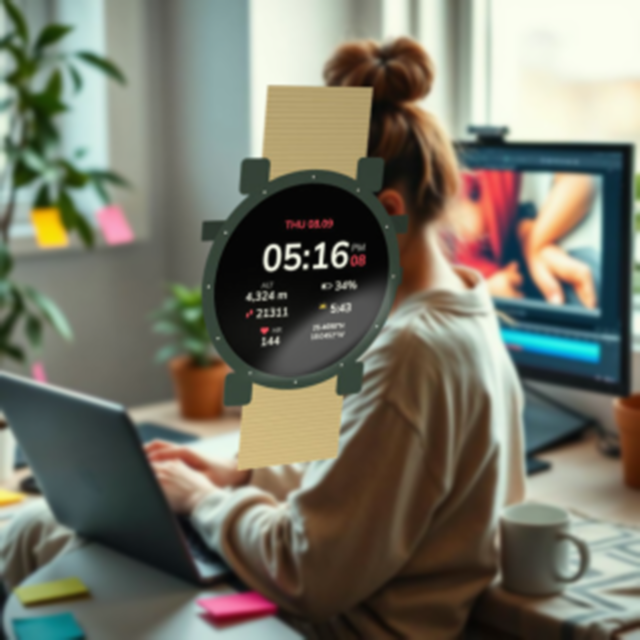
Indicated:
h=5 m=16
